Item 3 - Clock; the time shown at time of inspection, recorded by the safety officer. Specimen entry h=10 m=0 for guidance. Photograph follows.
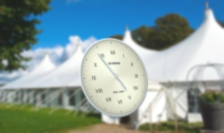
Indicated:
h=4 m=54
